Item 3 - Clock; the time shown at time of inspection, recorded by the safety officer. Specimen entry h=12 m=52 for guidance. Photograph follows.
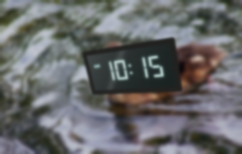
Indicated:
h=10 m=15
